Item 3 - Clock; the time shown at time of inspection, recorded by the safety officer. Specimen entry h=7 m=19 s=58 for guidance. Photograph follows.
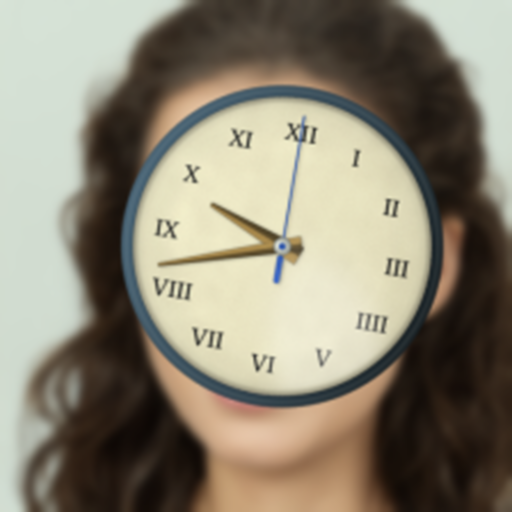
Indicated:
h=9 m=42 s=0
